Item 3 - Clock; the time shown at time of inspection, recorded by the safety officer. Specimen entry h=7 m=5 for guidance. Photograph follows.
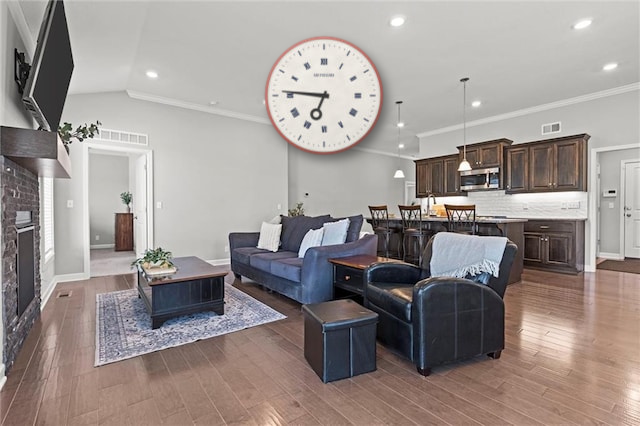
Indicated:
h=6 m=46
